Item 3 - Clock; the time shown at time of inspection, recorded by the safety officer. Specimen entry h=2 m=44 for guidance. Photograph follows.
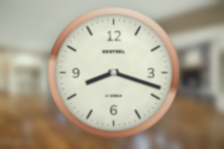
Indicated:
h=8 m=18
